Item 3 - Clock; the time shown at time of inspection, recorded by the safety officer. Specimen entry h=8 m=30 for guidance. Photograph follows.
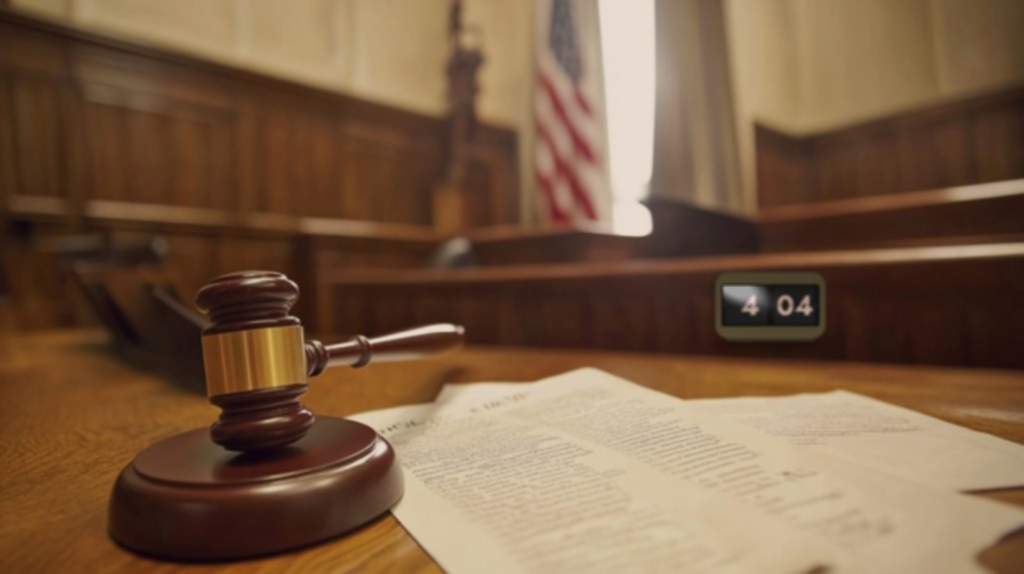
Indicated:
h=4 m=4
